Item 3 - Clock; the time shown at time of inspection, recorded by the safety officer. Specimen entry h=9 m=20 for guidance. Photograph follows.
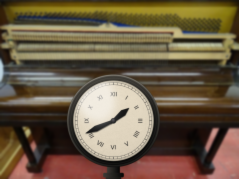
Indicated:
h=1 m=41
